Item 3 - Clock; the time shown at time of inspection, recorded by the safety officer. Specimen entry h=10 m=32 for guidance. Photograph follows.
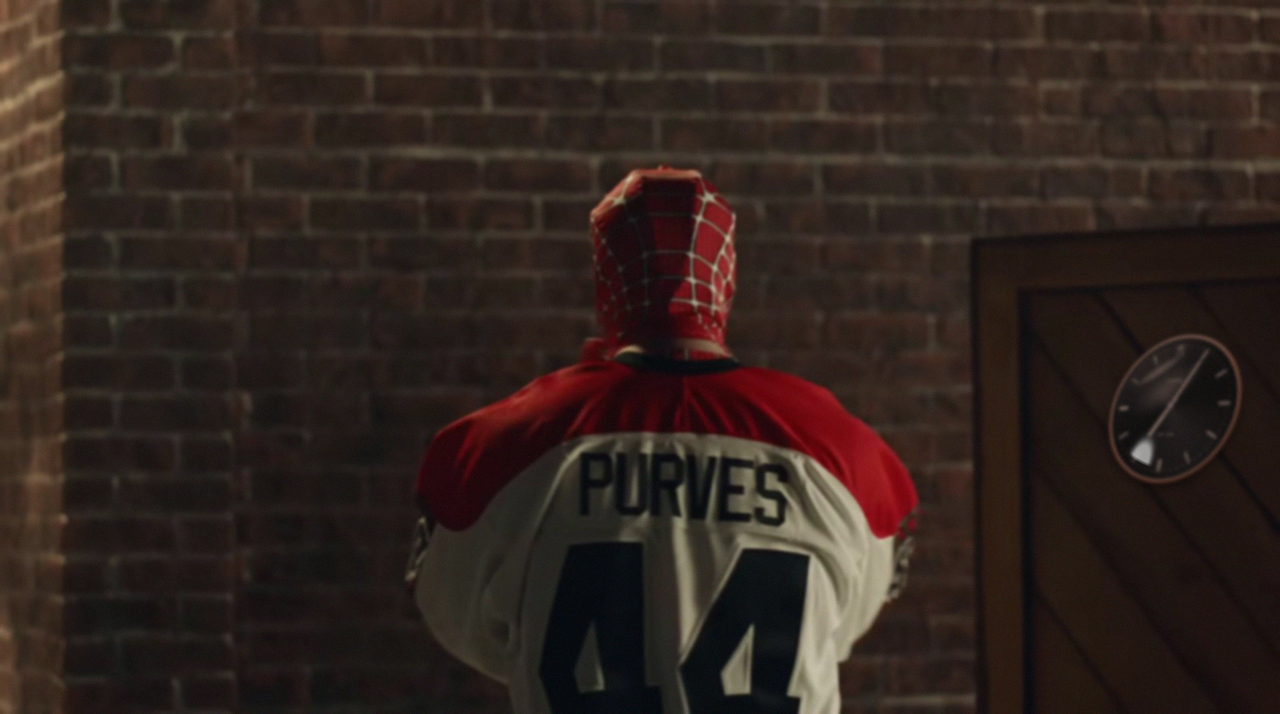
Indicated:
h=7 m=5
